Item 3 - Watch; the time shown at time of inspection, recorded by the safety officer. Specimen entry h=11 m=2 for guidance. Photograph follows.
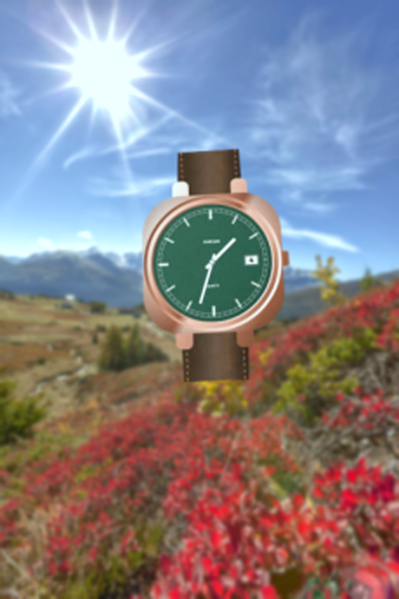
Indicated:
h=1 m=33
